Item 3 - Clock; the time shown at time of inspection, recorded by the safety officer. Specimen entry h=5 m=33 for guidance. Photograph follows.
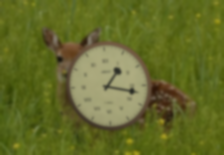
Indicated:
h=1 m=17
